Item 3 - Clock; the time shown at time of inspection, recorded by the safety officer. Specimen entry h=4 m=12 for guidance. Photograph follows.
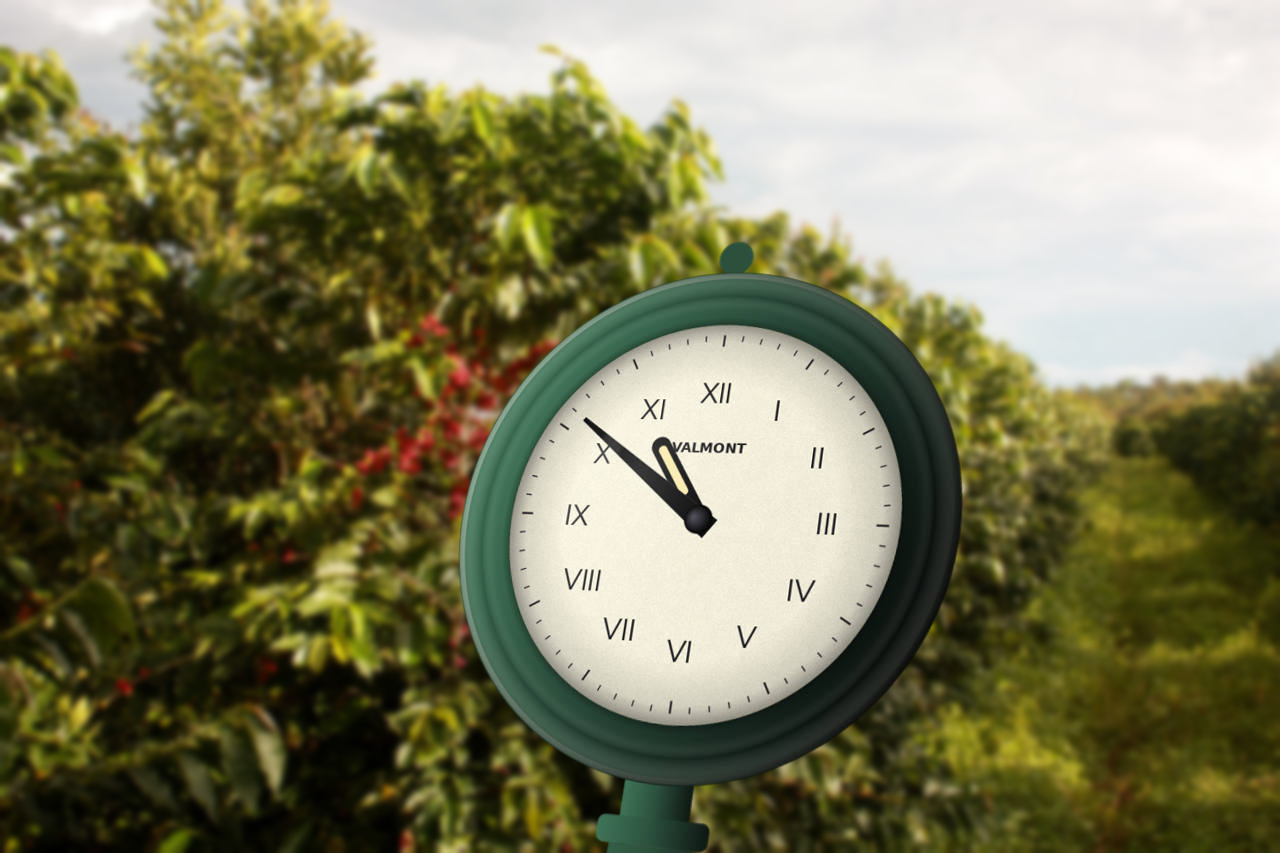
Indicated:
h=10 m=51
